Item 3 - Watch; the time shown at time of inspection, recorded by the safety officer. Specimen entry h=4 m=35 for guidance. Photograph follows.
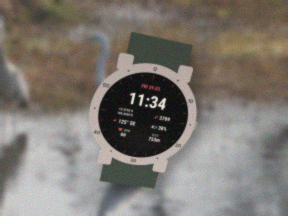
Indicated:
h=11 m=34
